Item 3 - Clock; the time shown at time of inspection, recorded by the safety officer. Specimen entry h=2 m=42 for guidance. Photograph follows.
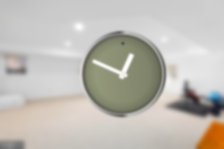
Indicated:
h=12 m=49
